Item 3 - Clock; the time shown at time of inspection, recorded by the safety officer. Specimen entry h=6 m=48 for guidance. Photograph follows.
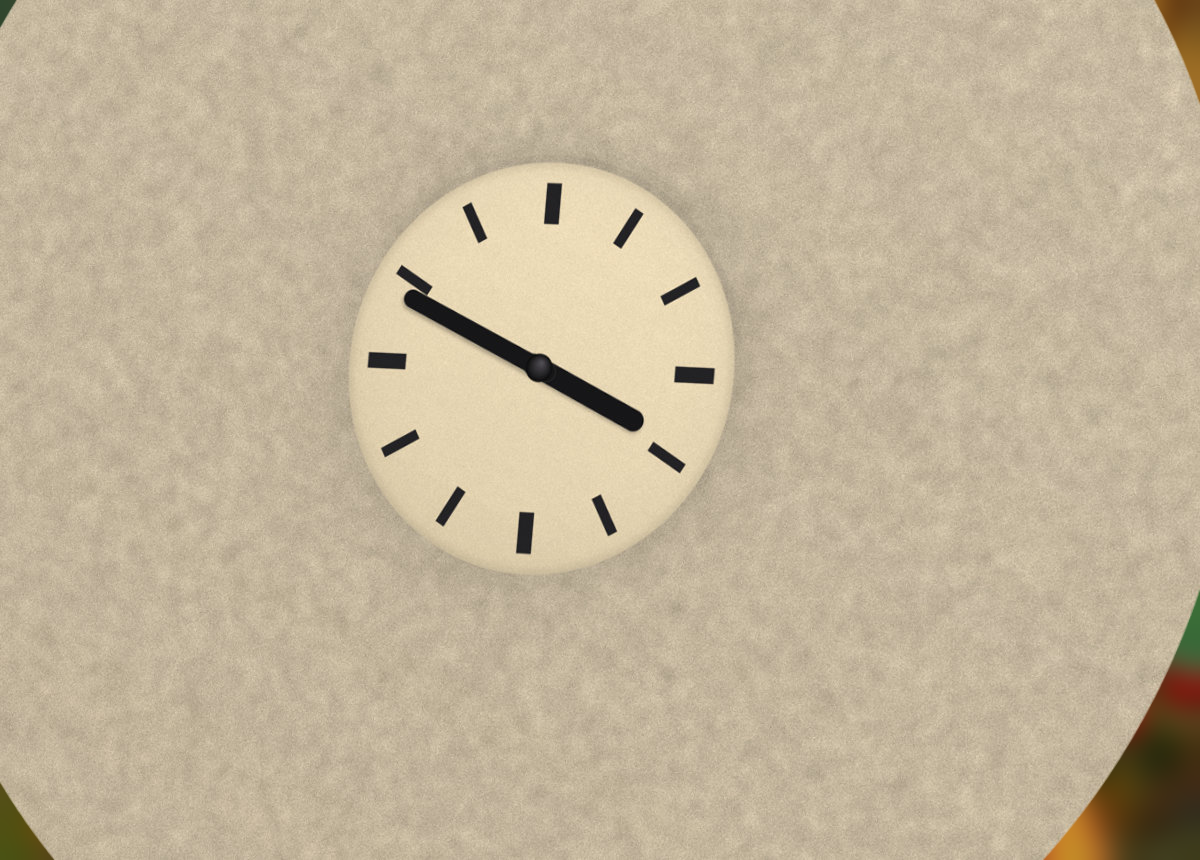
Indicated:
h=3 m=49
